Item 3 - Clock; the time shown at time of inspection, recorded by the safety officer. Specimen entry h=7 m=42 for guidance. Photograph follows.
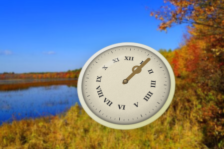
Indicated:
h=1 m=6
